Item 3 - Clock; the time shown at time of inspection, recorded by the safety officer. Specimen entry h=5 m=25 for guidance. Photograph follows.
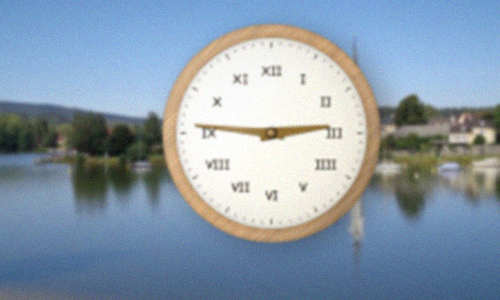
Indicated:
h=2 m=46
